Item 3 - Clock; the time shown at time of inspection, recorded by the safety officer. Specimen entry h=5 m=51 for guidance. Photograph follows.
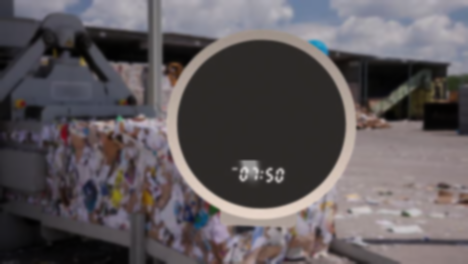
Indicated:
h=7 m=50
